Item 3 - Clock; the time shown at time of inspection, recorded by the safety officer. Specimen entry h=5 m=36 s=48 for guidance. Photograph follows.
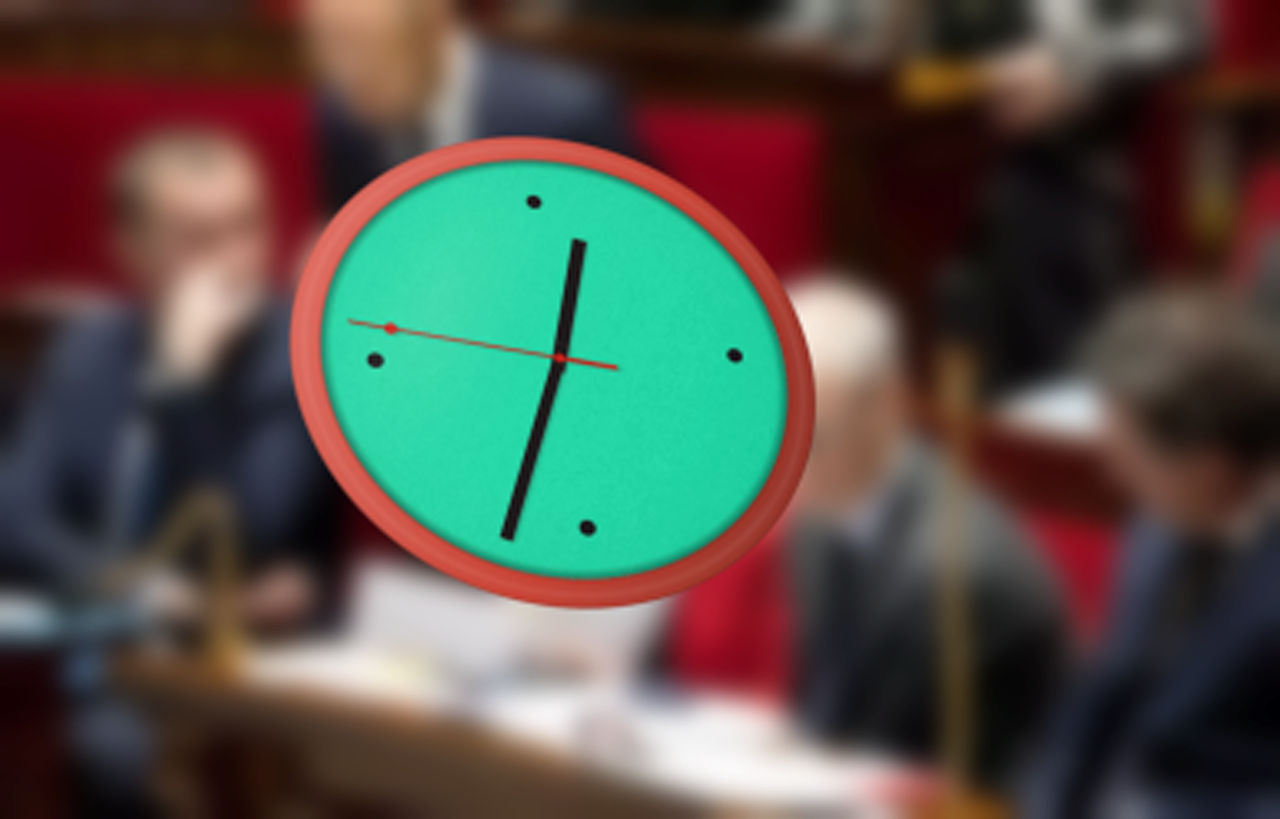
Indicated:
h=12 m=33 s=47
